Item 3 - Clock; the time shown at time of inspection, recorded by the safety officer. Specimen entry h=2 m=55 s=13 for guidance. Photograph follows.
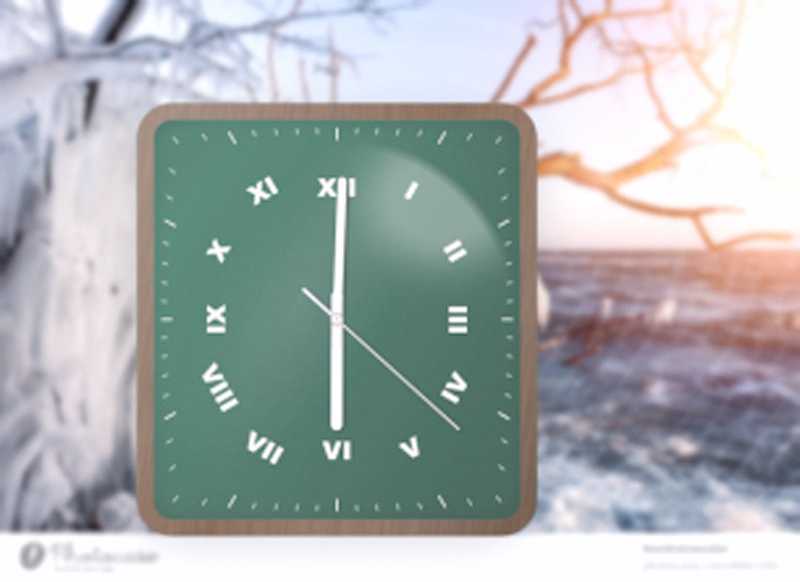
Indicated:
h=6 m=0 s=22
